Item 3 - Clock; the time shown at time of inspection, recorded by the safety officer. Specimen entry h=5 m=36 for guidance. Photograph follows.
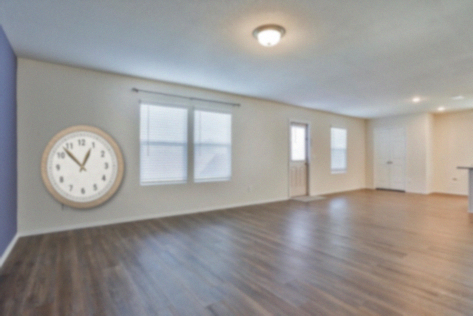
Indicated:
h=12 m=53
